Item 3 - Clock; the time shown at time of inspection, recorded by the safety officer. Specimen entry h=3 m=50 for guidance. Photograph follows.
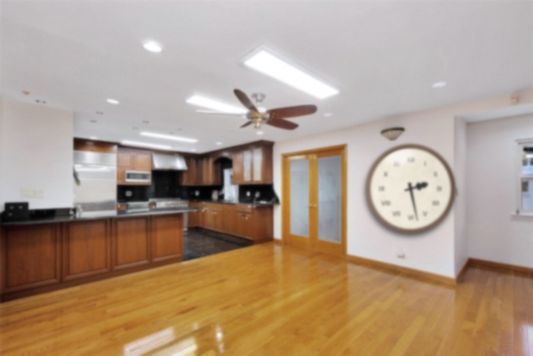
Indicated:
h=2 m=28
